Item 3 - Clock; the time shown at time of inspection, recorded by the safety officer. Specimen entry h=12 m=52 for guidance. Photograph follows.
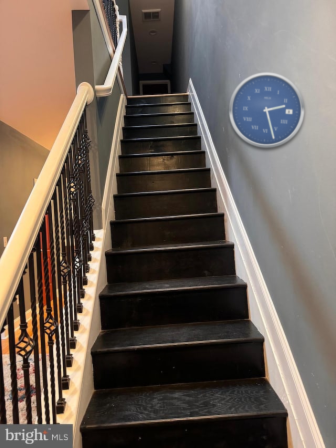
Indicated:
h=2 m=27
